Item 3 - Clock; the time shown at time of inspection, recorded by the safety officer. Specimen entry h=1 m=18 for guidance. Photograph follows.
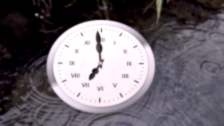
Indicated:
h=6 m=59
